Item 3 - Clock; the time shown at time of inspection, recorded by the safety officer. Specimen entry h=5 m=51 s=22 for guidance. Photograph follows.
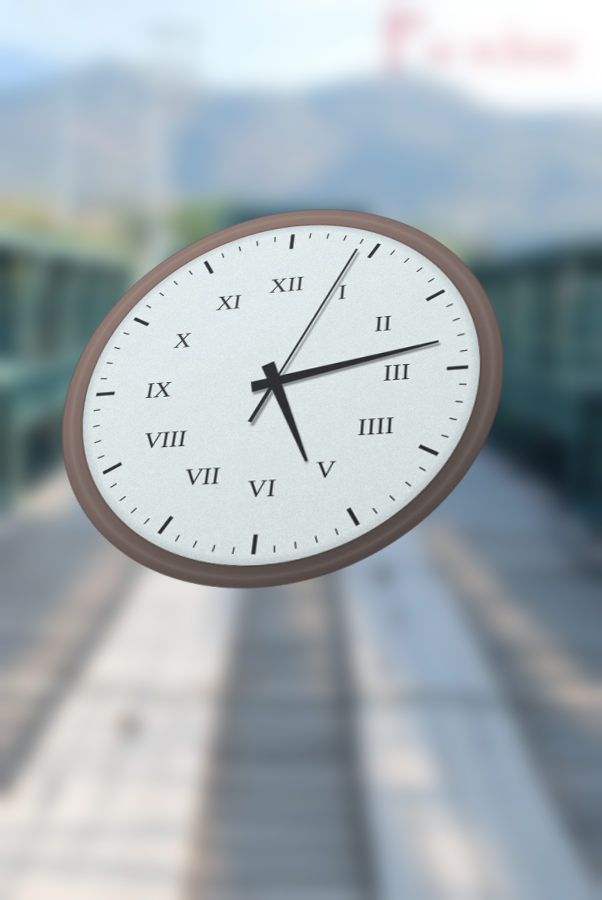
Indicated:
h=5 m=13 s=4
